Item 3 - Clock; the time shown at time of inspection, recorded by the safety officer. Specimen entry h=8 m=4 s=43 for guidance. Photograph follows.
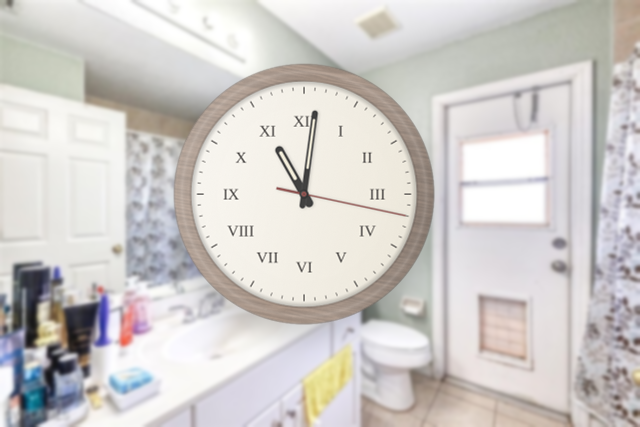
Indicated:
h=11 m=1 s=17
